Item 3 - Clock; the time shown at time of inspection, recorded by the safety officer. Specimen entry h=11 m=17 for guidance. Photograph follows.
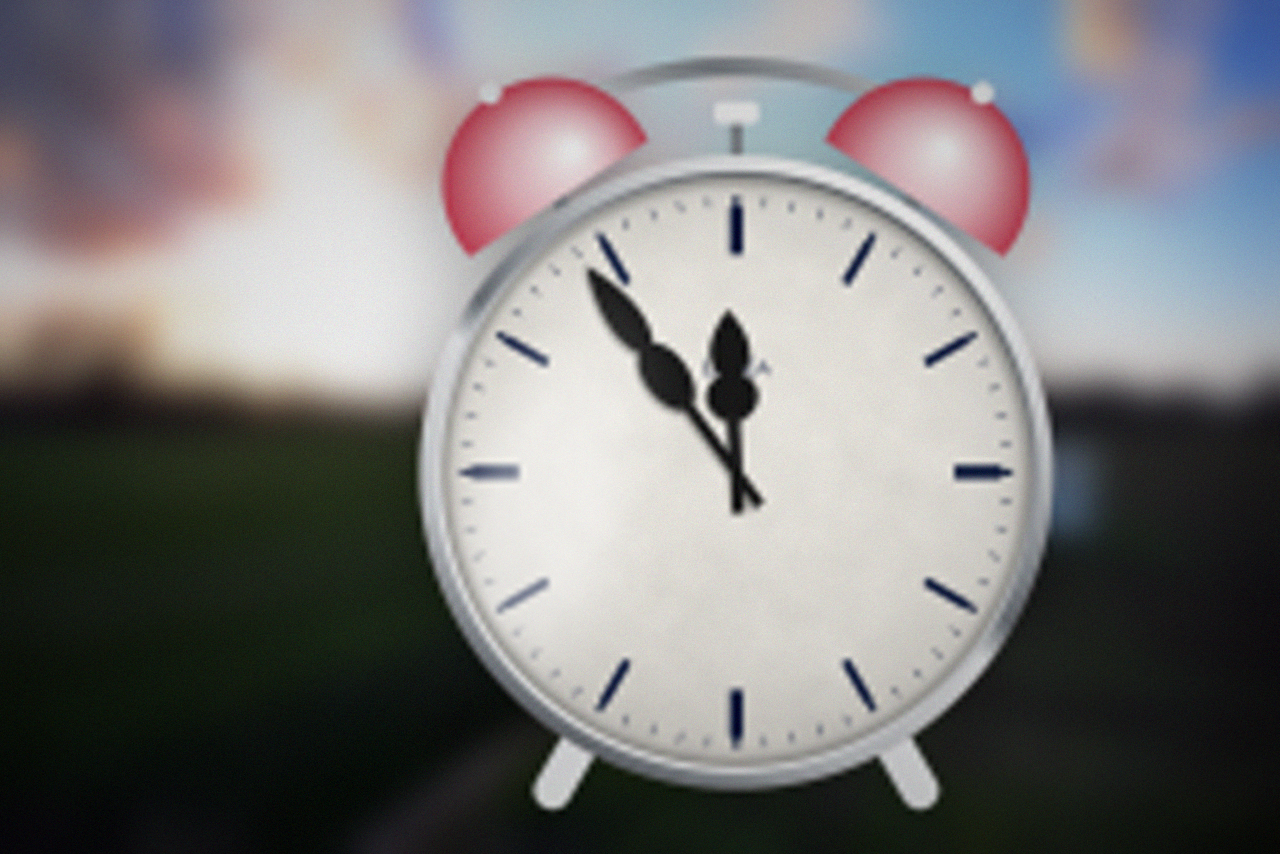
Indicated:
h=11 m=54
